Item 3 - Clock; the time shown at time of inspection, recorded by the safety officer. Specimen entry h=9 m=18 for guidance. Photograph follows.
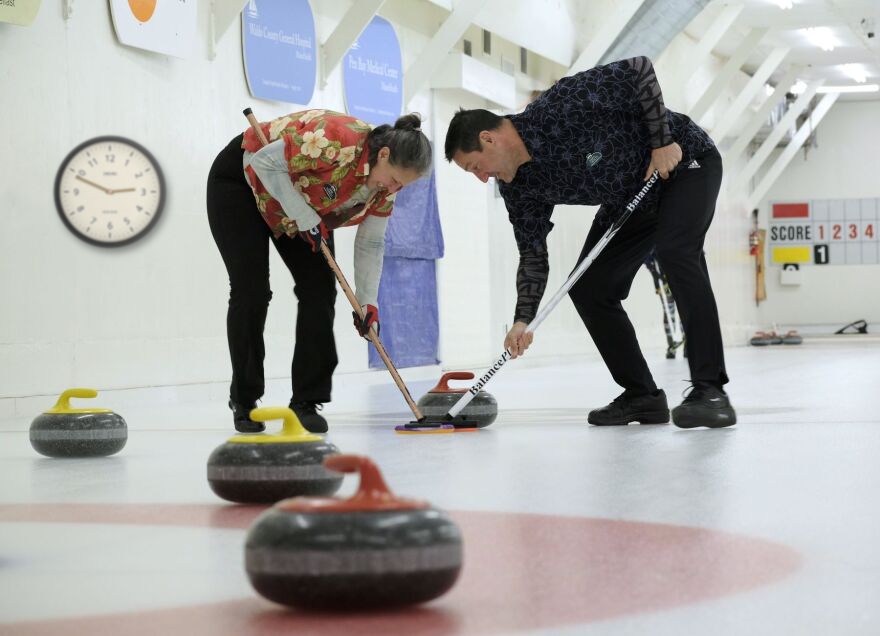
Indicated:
h=2 m=49
